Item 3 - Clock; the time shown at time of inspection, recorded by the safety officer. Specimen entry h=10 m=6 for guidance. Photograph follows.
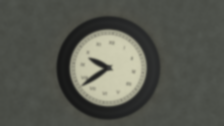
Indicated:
h=9 m=38
